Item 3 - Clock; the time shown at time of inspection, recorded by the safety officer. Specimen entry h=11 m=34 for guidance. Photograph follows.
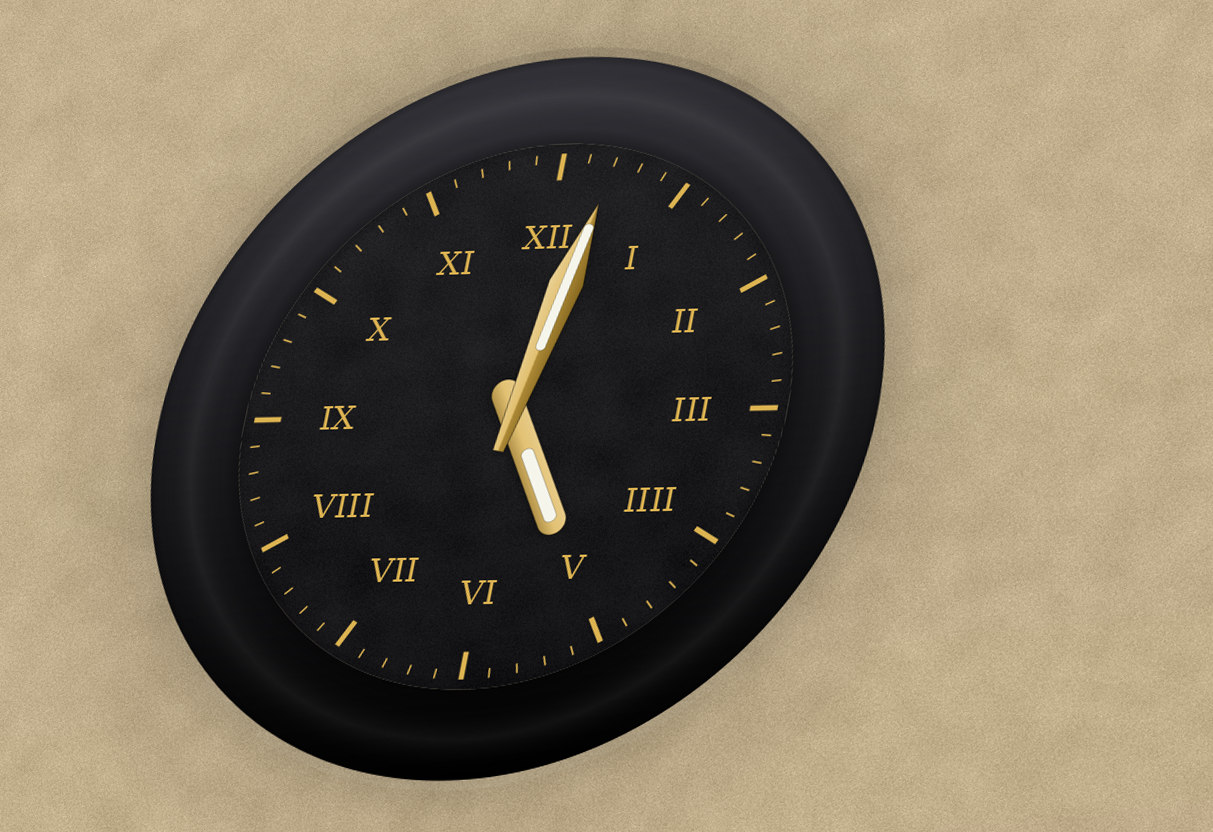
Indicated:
h=5 m=2
